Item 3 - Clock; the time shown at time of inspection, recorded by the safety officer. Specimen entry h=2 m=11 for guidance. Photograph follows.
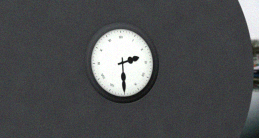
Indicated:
h=2 m=30
